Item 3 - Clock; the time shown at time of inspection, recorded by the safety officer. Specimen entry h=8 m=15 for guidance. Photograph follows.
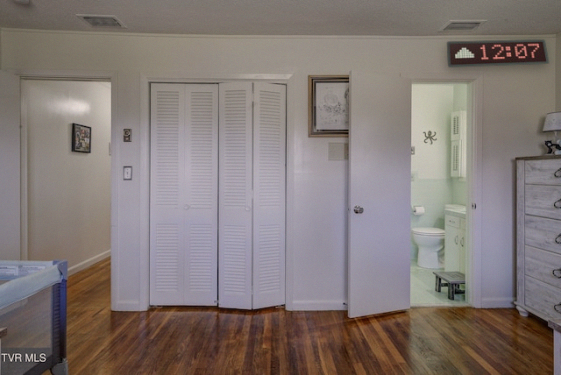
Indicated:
h=12 m=7
